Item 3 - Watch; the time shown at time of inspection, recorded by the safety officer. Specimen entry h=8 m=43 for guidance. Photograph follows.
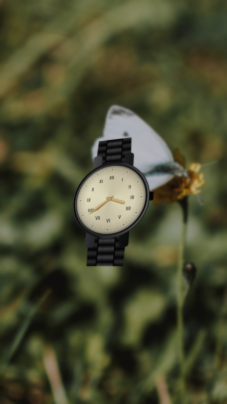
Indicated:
h=3 m=39
